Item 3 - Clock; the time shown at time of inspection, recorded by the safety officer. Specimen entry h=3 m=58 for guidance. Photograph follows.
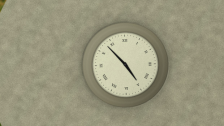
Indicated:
h=4 m=53
